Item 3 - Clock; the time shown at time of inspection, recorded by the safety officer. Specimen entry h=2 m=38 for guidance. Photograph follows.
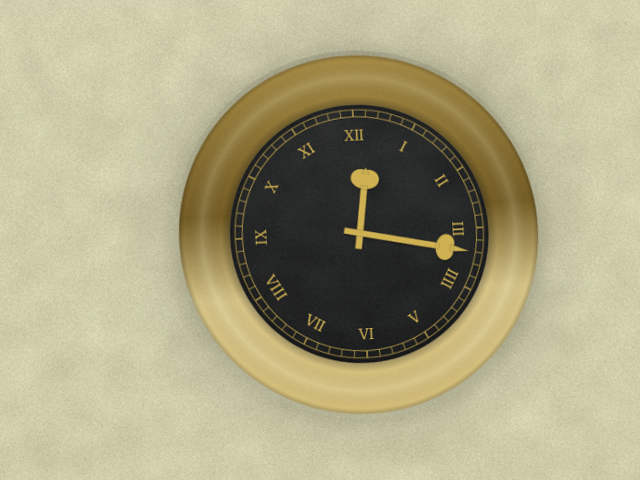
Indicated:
h=12 m=17
